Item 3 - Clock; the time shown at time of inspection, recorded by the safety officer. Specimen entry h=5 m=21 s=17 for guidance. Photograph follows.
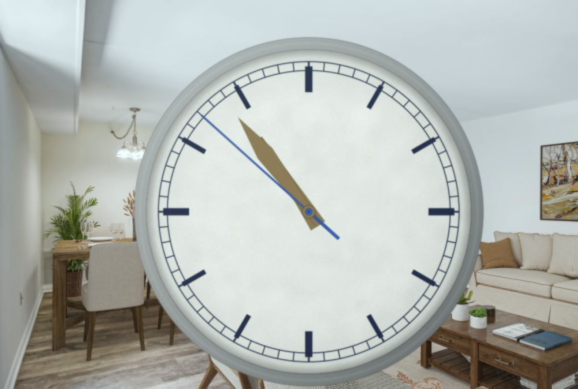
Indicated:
h=10 m=53 s=52
